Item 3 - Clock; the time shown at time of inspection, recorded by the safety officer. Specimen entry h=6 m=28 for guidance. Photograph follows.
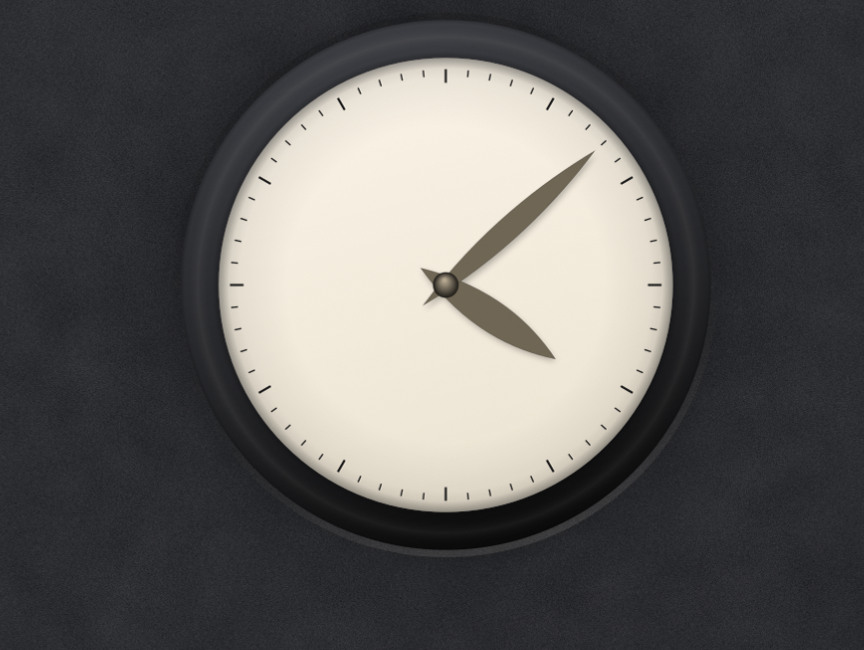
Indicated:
h=4 m=8
